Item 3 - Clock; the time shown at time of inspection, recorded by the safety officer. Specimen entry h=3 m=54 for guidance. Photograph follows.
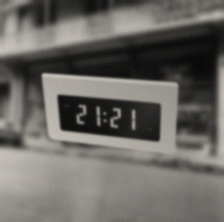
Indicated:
h=21 m=21
